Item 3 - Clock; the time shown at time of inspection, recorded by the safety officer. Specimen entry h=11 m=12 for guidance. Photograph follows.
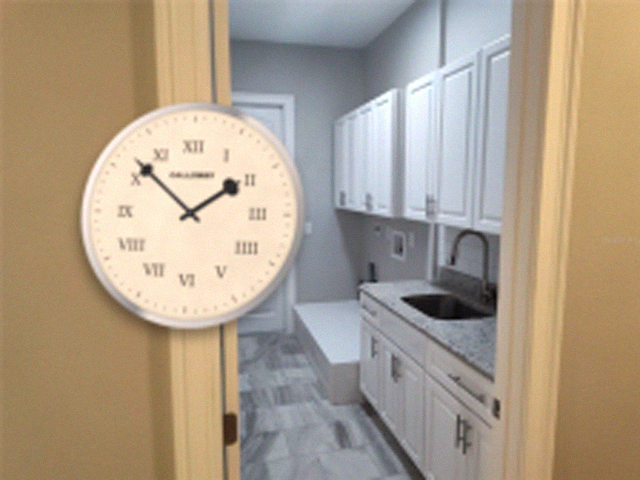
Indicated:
h=1 m=52
